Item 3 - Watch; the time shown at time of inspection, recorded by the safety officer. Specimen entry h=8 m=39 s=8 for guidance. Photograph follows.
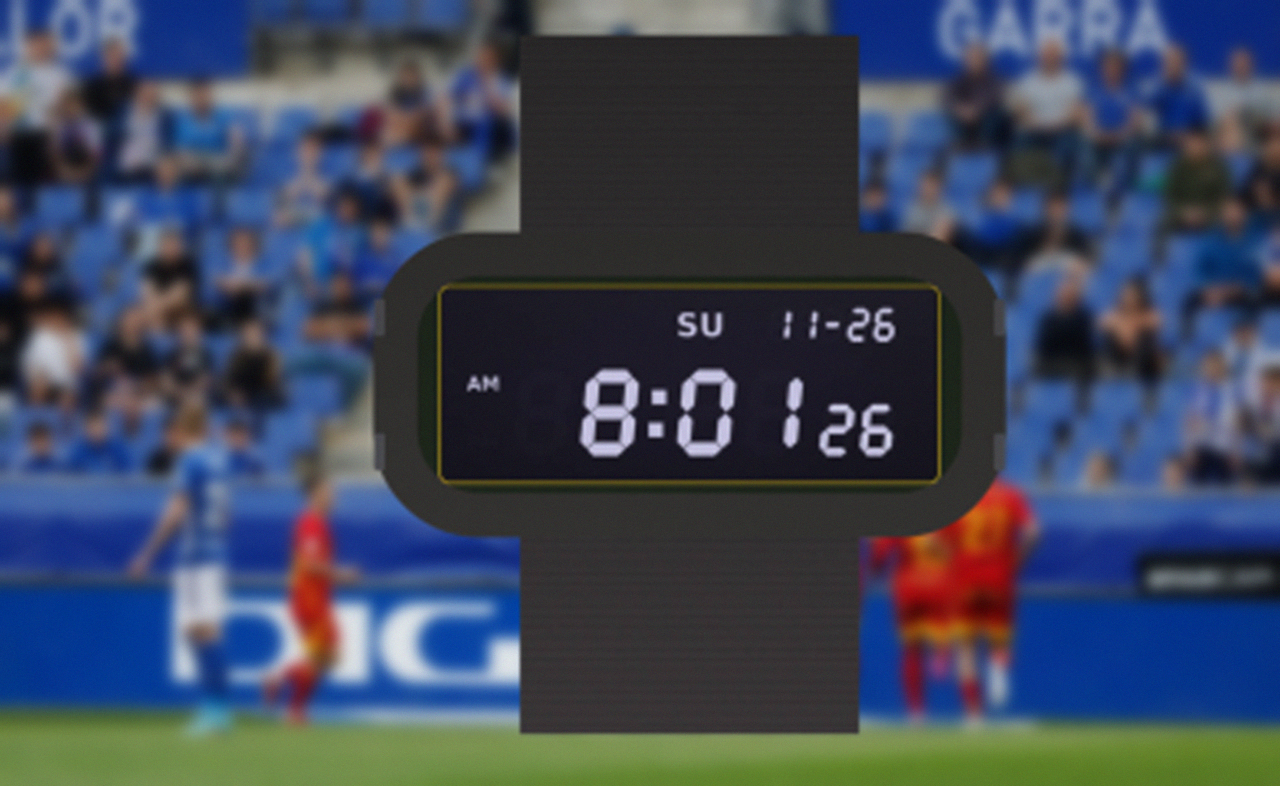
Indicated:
h=8 m=1 s=26
